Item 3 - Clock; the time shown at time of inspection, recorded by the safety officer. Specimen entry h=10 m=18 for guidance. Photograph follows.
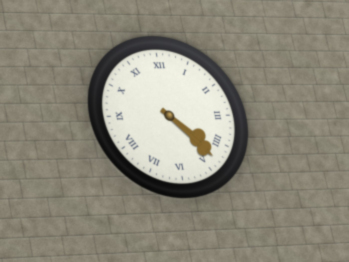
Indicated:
h=4 m=23
